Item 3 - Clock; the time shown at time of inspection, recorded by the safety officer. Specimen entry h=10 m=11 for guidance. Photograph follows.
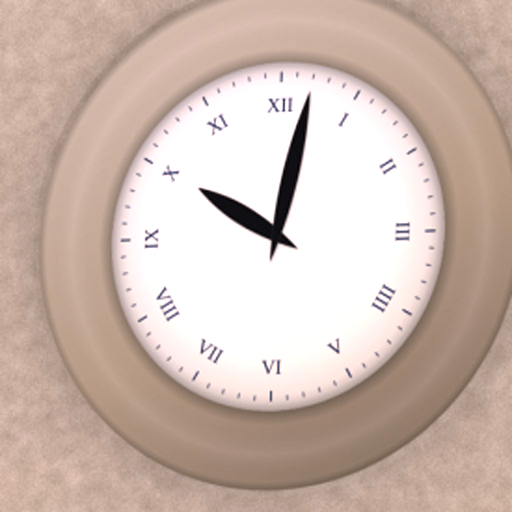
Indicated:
h=10 m=2
